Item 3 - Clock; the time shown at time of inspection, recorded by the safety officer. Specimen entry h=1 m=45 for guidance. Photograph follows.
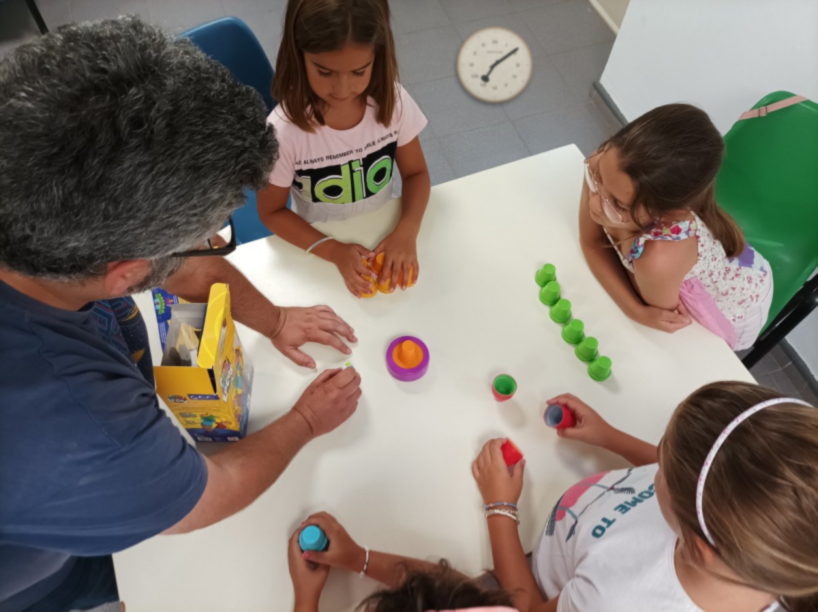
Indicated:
h=7 m=9
